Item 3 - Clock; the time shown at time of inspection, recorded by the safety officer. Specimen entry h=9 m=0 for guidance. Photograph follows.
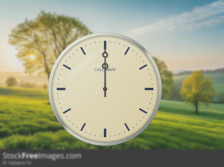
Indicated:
h=12 m=0
